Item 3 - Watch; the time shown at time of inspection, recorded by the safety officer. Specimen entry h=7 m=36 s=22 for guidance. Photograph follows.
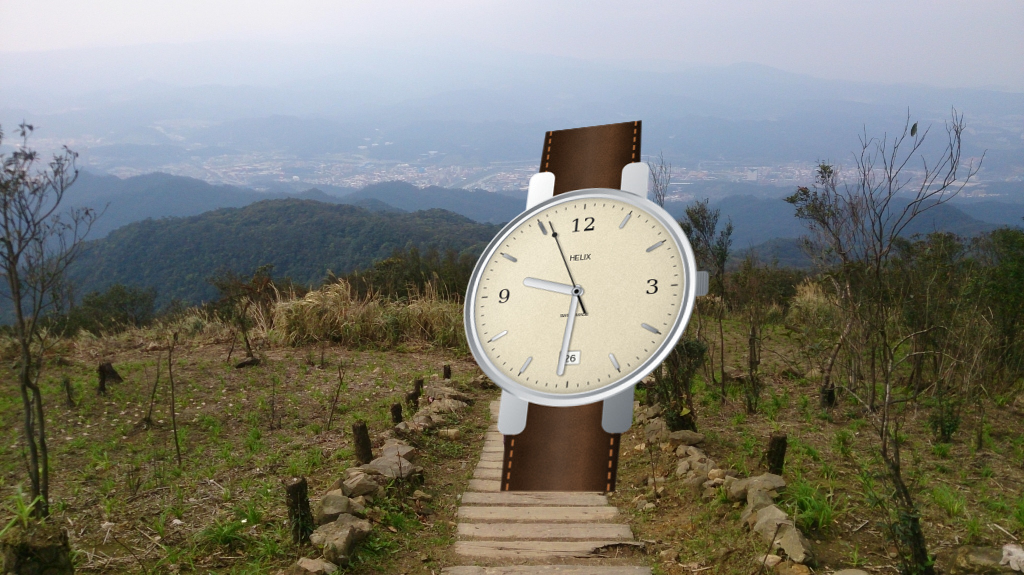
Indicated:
h=9 m=30 s=56
